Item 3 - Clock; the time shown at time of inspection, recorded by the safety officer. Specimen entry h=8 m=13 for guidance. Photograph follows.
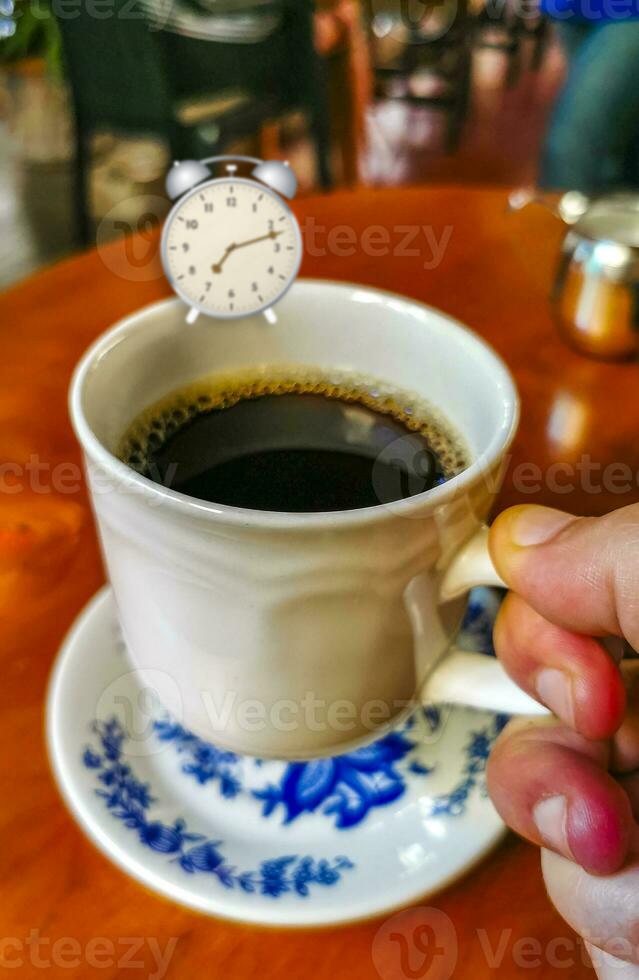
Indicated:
h=7 m=12
